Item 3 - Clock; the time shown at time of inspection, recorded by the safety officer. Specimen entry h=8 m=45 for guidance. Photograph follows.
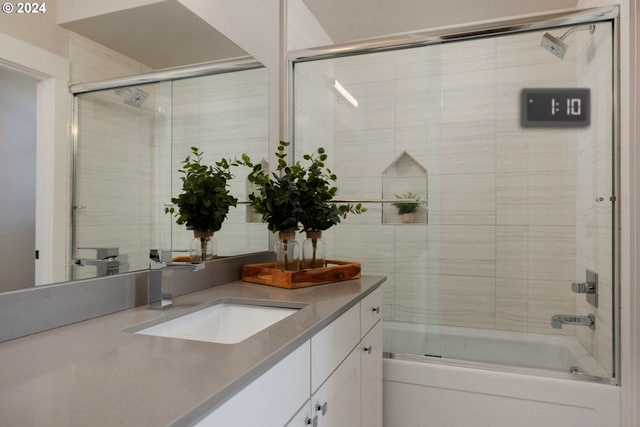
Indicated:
h=1 m=10
